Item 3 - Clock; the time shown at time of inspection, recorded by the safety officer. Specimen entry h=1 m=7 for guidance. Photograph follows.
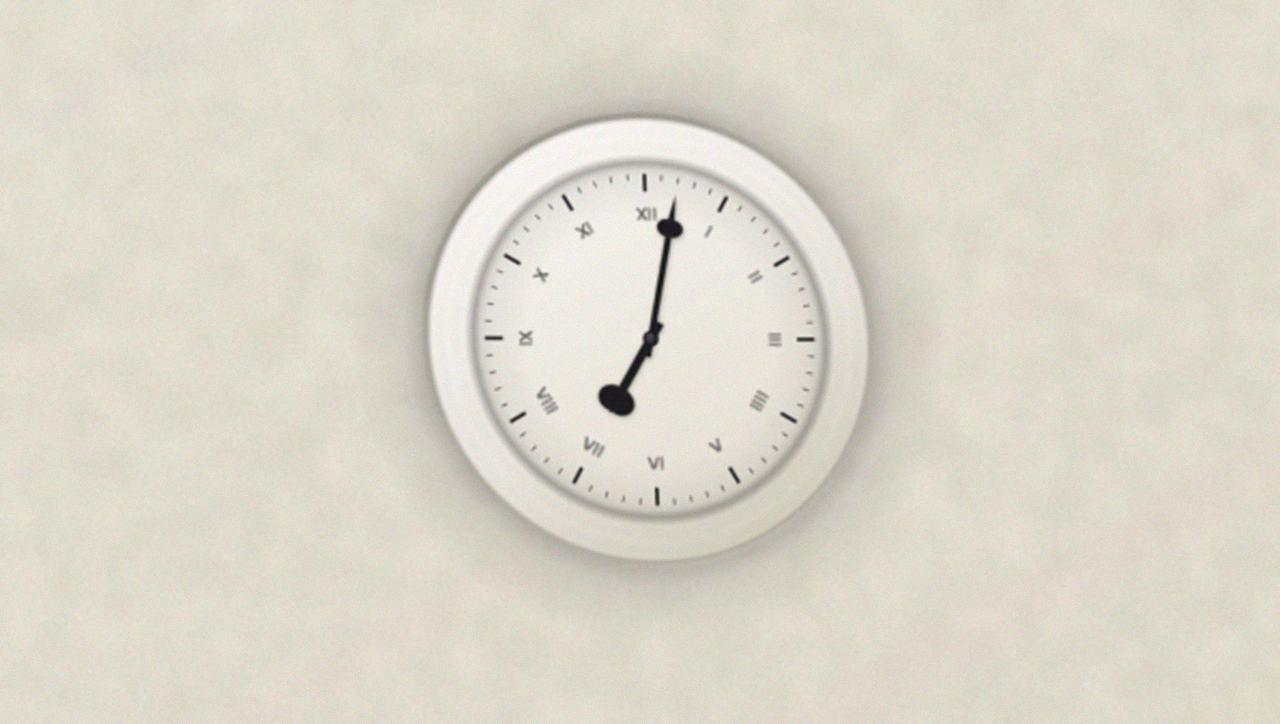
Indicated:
h=7 m=2
